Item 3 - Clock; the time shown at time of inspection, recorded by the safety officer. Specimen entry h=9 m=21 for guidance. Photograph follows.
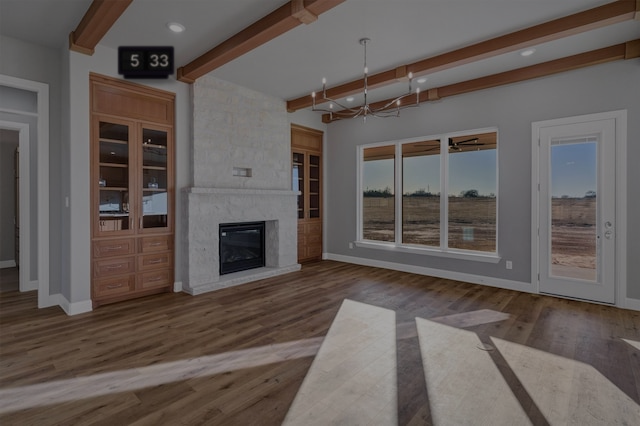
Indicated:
h=5 m=33
